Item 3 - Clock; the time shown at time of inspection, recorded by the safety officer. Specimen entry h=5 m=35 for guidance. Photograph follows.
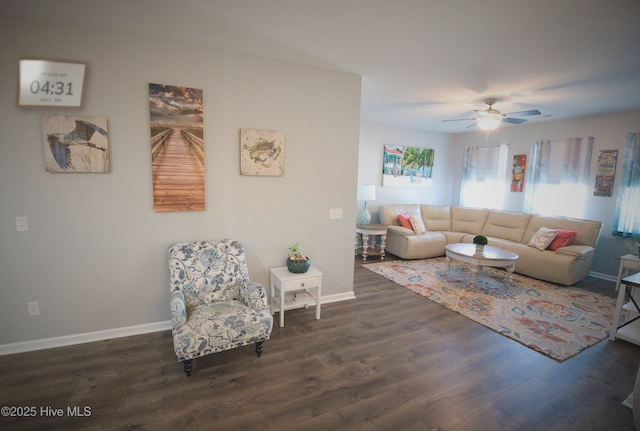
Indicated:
h=4 m=31
